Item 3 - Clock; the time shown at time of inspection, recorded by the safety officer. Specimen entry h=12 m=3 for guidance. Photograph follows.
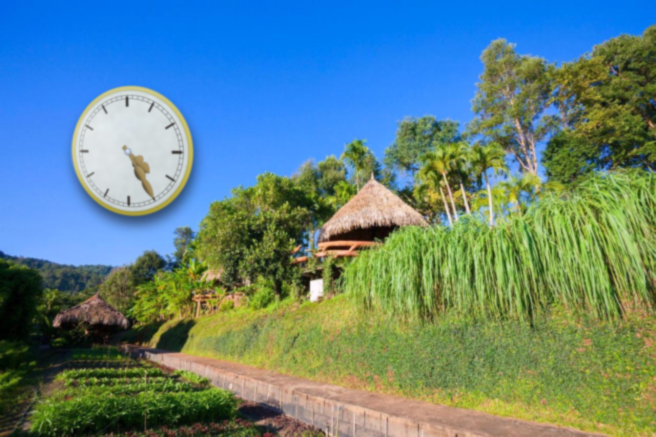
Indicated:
h=4 m=25
